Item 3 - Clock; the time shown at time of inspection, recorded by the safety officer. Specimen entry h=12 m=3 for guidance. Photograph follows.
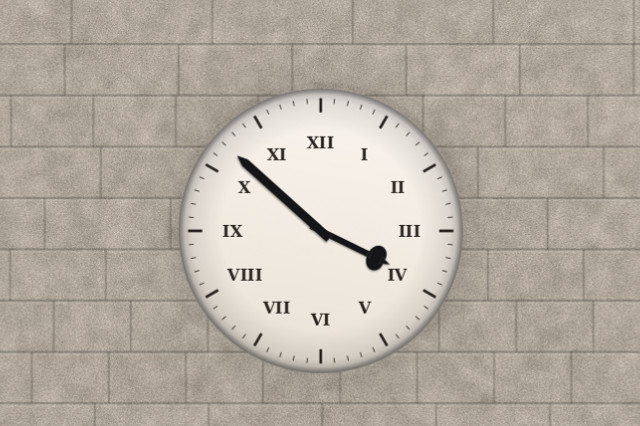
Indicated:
h=3 m=52
